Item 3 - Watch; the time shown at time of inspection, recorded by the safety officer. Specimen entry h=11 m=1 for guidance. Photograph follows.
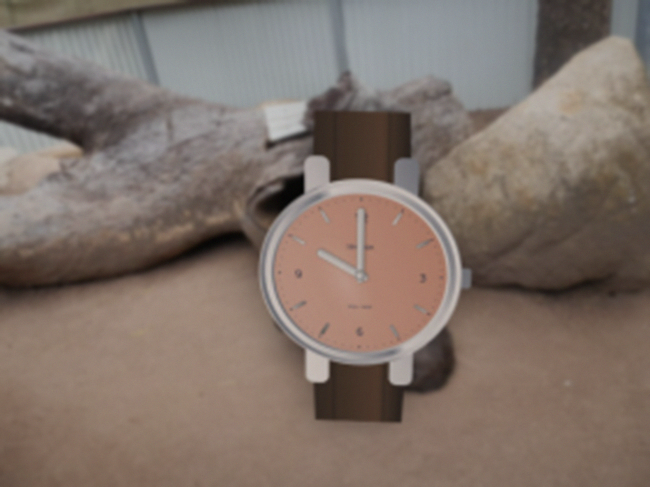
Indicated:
h=10 m=0
